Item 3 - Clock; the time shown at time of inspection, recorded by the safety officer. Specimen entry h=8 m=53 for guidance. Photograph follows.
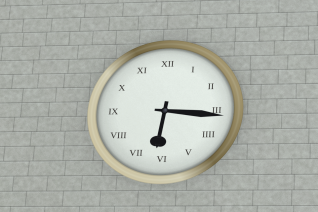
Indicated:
h=6 m=16
